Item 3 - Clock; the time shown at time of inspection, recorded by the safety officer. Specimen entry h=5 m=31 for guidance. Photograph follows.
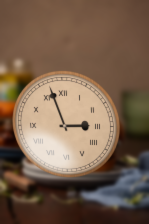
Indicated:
h=2 m=57
